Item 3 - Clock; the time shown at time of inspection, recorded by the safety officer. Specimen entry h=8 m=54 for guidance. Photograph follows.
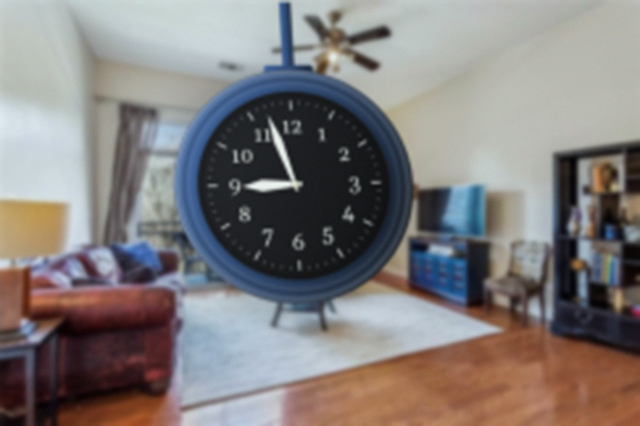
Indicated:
h=8 m=57
